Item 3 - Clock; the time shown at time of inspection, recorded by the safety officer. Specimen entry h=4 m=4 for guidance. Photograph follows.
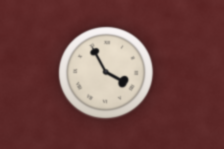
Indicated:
h=3 m=55
